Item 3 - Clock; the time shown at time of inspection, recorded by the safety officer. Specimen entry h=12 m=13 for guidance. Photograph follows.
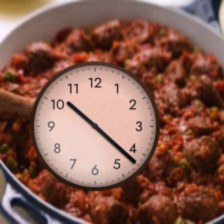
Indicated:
h=10 m=22
